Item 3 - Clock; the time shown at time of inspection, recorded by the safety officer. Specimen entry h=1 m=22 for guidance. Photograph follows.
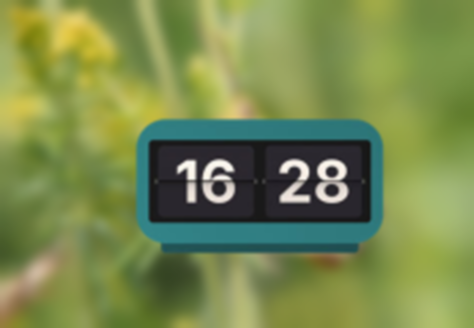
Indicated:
h=16 m=28
